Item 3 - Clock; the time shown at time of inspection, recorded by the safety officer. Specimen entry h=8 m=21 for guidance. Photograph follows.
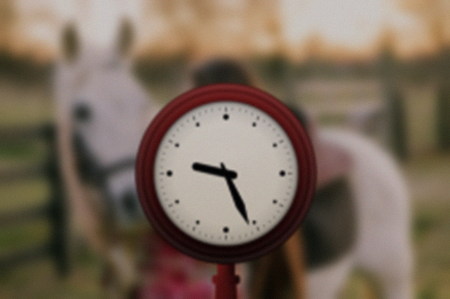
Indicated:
h=9 m=26
